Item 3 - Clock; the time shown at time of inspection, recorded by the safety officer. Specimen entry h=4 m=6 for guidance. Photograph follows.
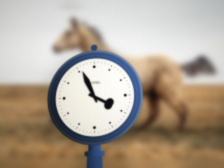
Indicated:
h=3 m=56
